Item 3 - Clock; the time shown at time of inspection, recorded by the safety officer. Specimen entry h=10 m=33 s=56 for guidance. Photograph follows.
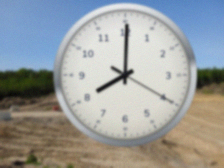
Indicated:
h=8 m=0 s=20
